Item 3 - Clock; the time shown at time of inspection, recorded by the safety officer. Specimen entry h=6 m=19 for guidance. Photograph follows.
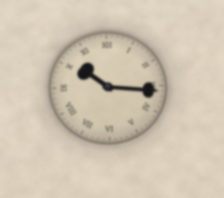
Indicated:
h=10 m=16
